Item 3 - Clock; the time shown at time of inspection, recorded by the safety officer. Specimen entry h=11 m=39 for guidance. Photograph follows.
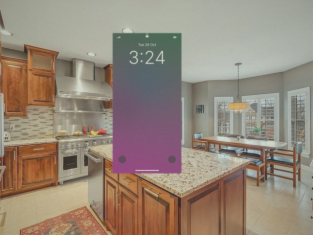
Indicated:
h=3 m=24
